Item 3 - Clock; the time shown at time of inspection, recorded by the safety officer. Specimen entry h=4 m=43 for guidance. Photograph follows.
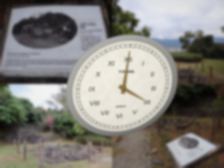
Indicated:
h=4 m=0
